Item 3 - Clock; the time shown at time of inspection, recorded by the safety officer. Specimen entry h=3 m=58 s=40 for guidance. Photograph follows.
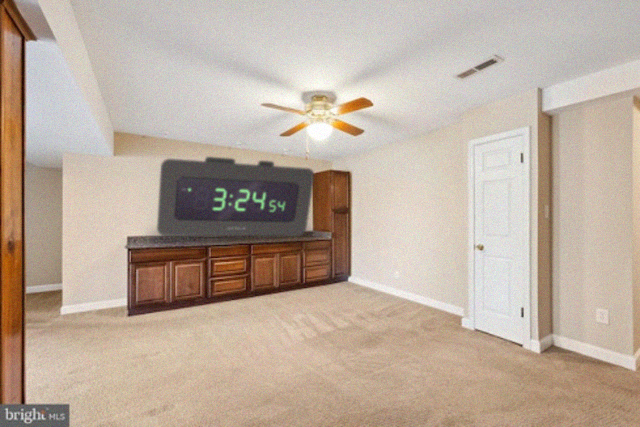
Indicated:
h=3 m=24 s=54
